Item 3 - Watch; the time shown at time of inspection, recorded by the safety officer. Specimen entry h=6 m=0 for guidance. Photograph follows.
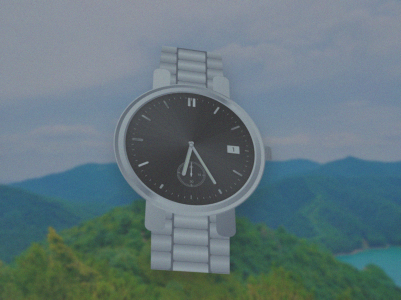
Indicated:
h=6 m=25
